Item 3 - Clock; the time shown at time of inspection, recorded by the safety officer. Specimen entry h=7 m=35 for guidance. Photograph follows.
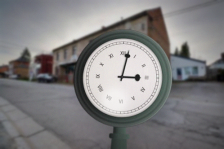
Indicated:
h=3 m=2
